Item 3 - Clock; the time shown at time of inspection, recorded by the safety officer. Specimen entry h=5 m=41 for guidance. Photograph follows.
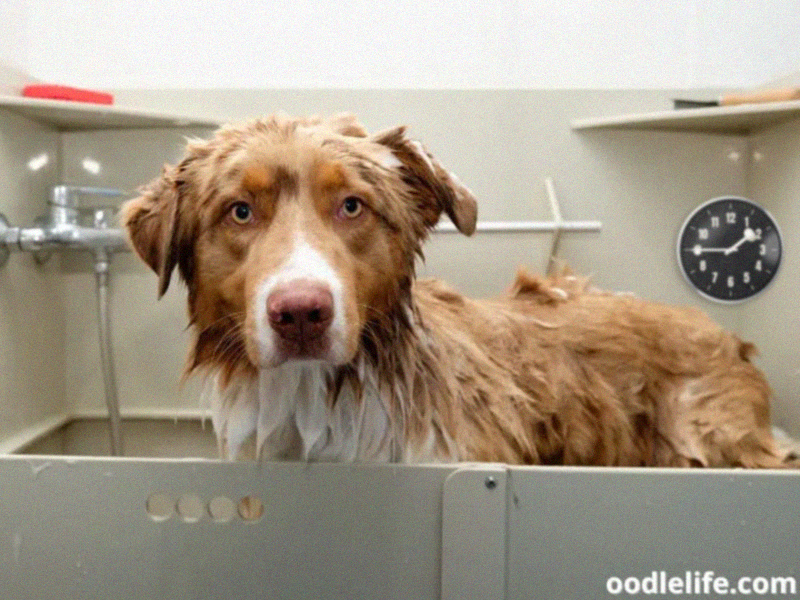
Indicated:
h=1 m=45
